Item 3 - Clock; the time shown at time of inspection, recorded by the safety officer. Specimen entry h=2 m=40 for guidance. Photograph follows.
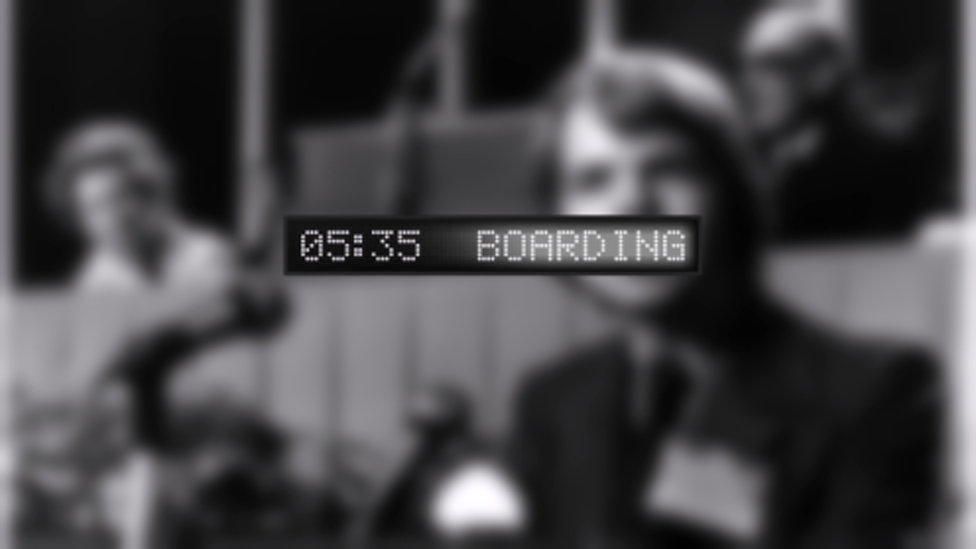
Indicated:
h=5 m=35
